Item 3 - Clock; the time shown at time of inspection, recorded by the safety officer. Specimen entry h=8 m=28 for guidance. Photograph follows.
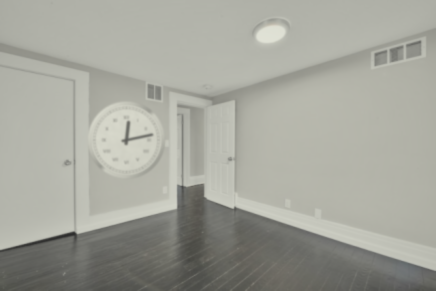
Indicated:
h=12 m=13
